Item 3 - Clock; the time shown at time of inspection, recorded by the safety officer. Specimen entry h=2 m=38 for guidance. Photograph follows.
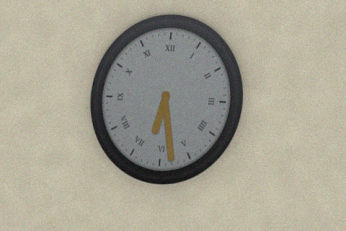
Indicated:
h=6 m=28
